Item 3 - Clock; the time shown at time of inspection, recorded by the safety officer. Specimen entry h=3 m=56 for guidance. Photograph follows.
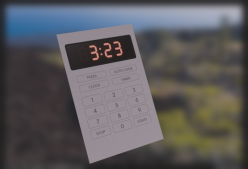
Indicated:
h=3 m=23
